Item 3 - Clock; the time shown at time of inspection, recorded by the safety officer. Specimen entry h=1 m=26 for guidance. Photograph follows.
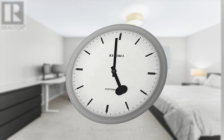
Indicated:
h=4 m=59
